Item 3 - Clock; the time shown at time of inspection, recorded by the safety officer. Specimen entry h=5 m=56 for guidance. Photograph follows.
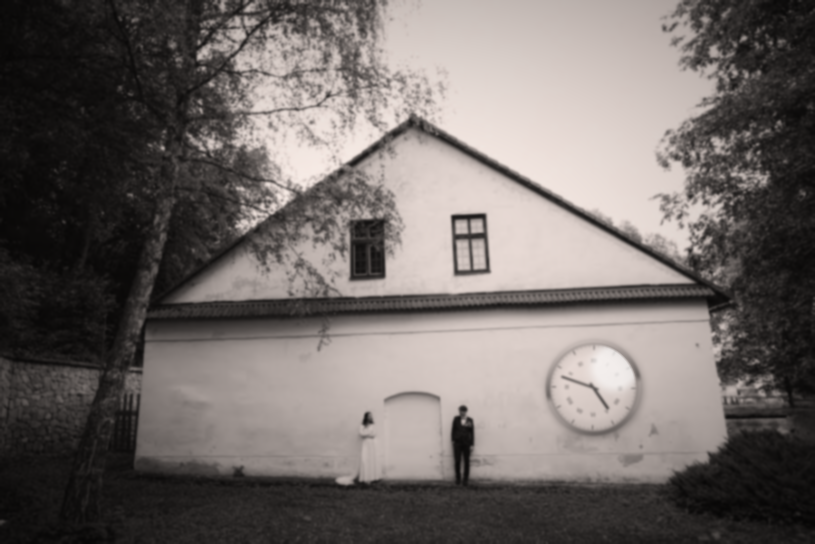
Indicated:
h=4 m=48
